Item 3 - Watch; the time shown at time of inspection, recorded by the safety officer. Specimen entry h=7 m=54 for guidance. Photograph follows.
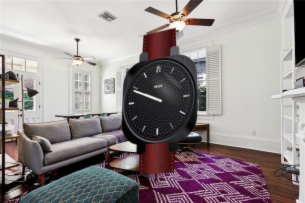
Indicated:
h=9 m=49
